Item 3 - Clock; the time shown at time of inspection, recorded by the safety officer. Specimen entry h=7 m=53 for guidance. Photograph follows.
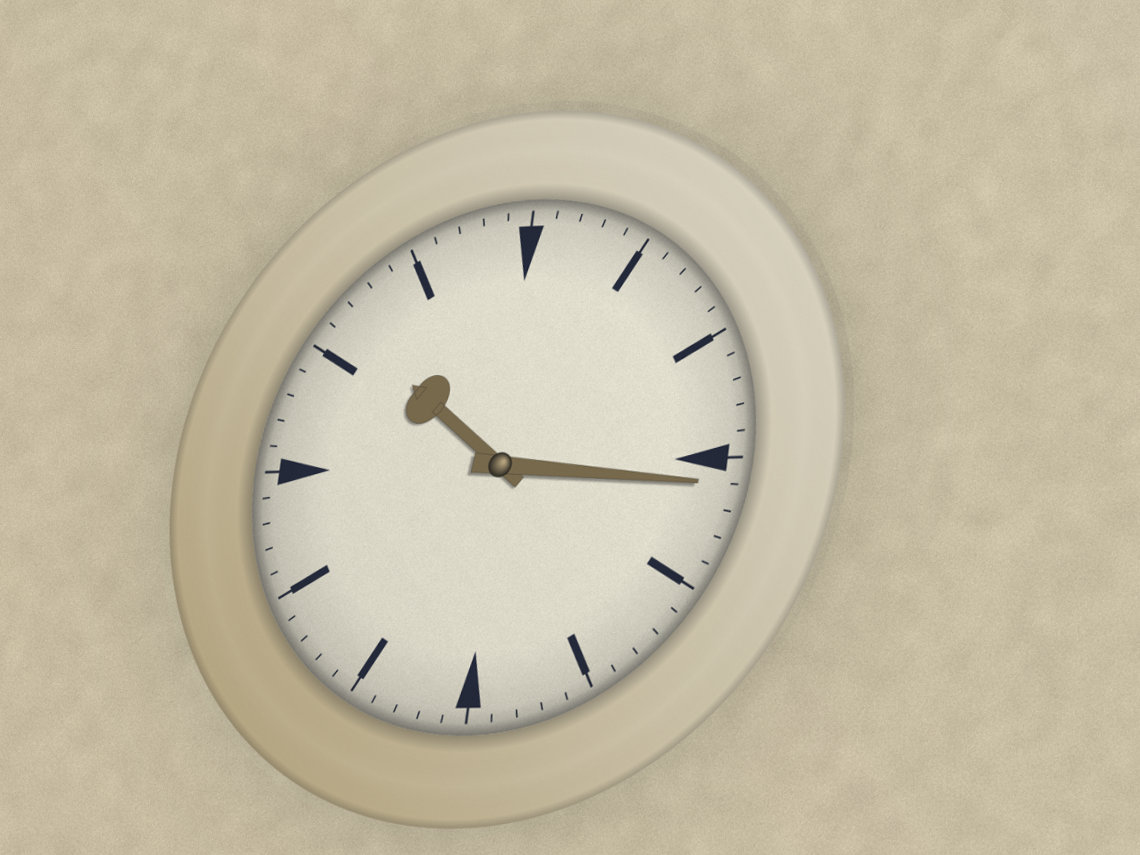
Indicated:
h=10 m=16
